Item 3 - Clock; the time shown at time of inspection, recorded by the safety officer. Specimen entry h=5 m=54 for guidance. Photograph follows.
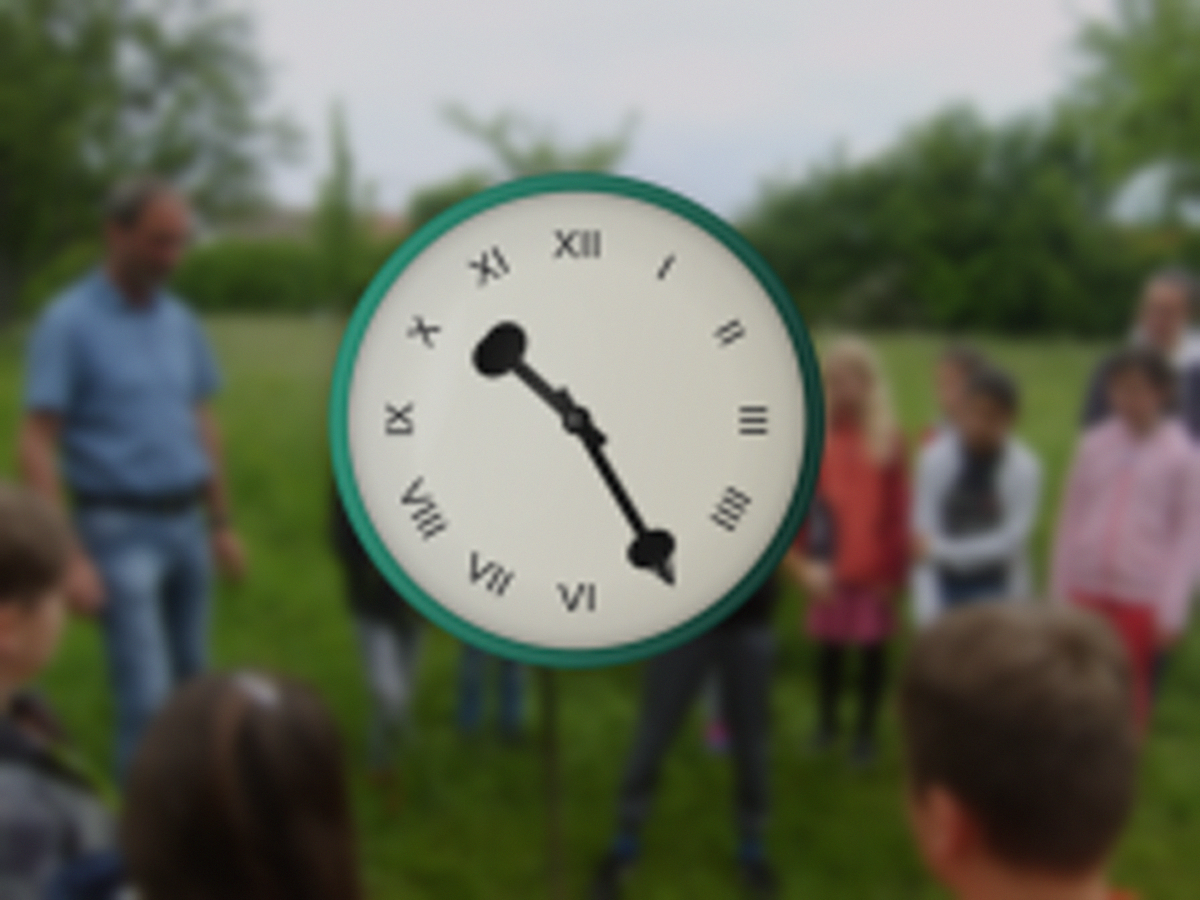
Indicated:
h=10 m=25
